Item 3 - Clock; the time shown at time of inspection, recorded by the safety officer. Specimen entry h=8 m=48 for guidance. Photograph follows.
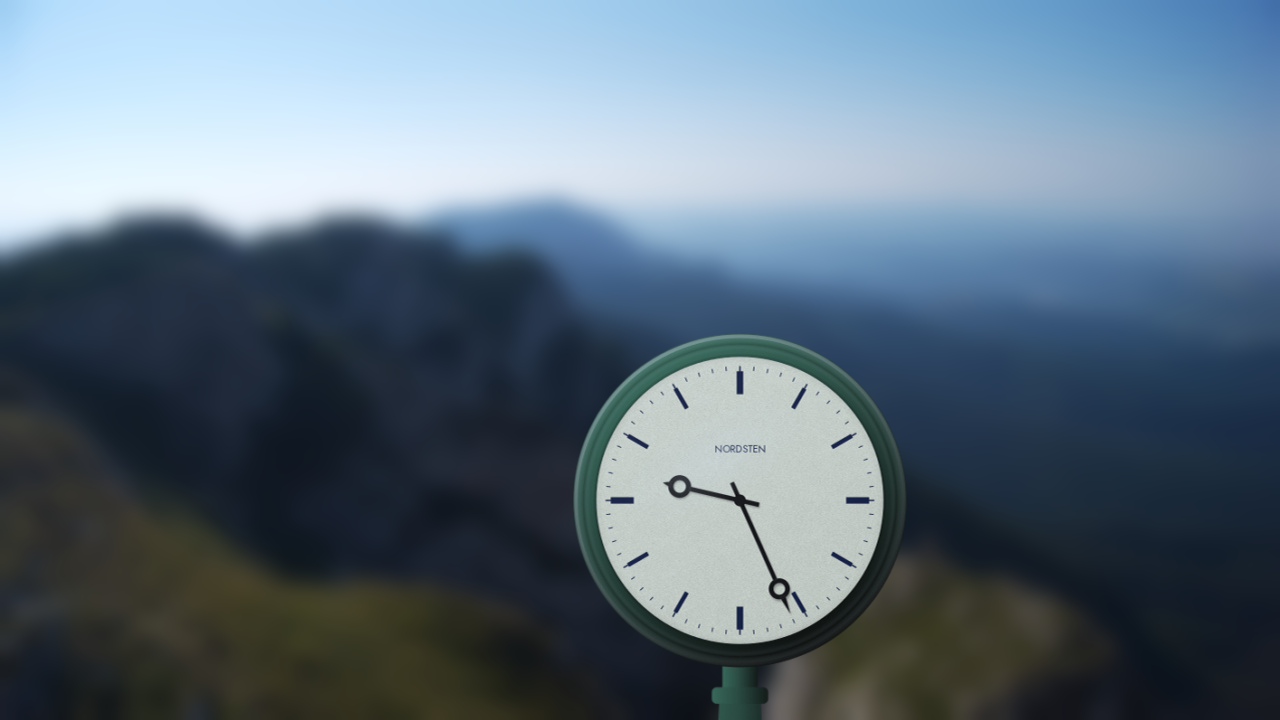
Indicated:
h=9 m=26
